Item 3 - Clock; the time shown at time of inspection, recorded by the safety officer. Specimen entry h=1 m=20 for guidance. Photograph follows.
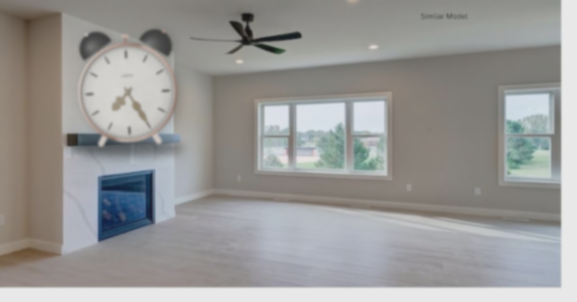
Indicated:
h=7 m=25
